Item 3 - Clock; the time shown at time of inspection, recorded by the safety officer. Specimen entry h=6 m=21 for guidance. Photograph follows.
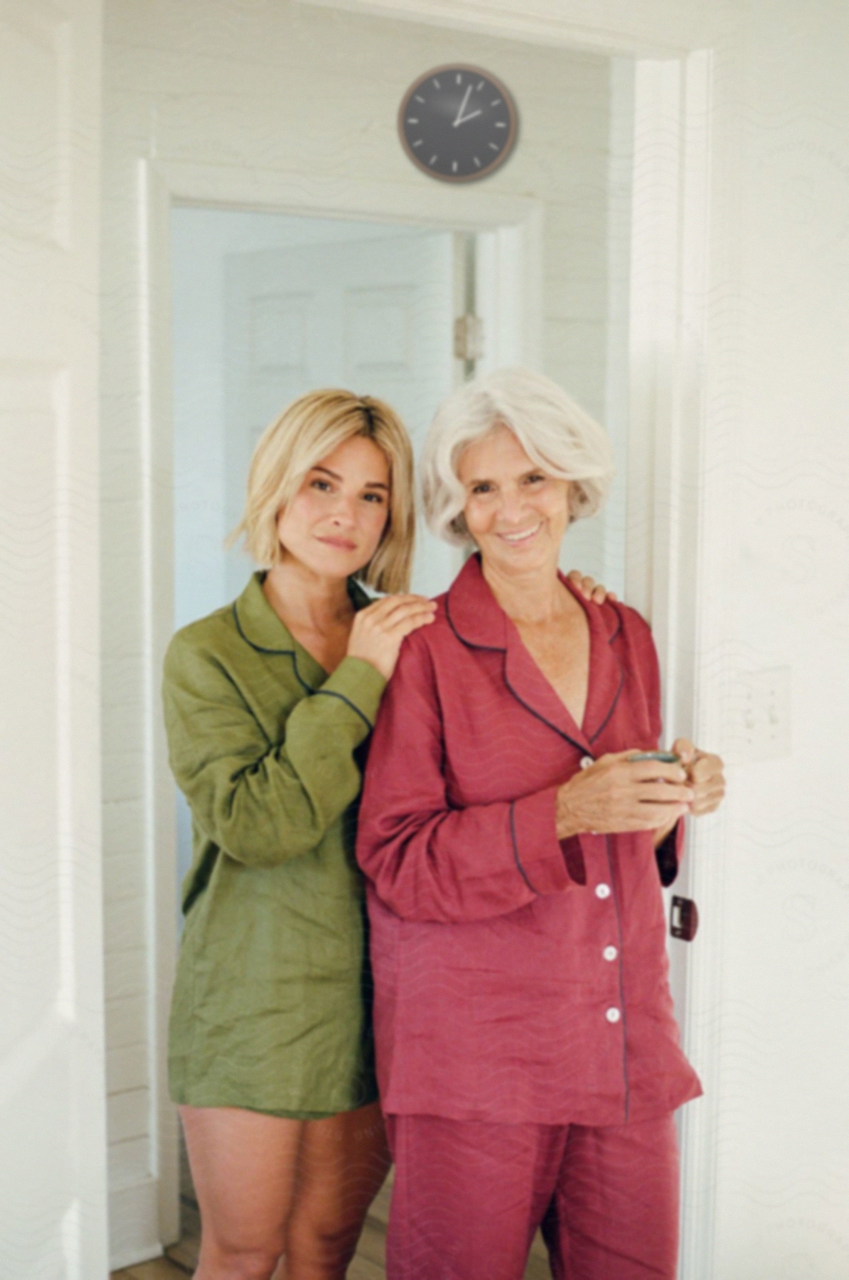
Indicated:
h=2 m=3
